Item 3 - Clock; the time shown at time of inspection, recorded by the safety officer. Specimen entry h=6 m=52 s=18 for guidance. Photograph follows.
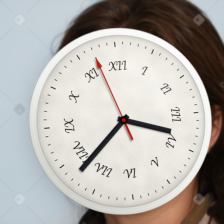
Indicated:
h=3 m=37 s=57
